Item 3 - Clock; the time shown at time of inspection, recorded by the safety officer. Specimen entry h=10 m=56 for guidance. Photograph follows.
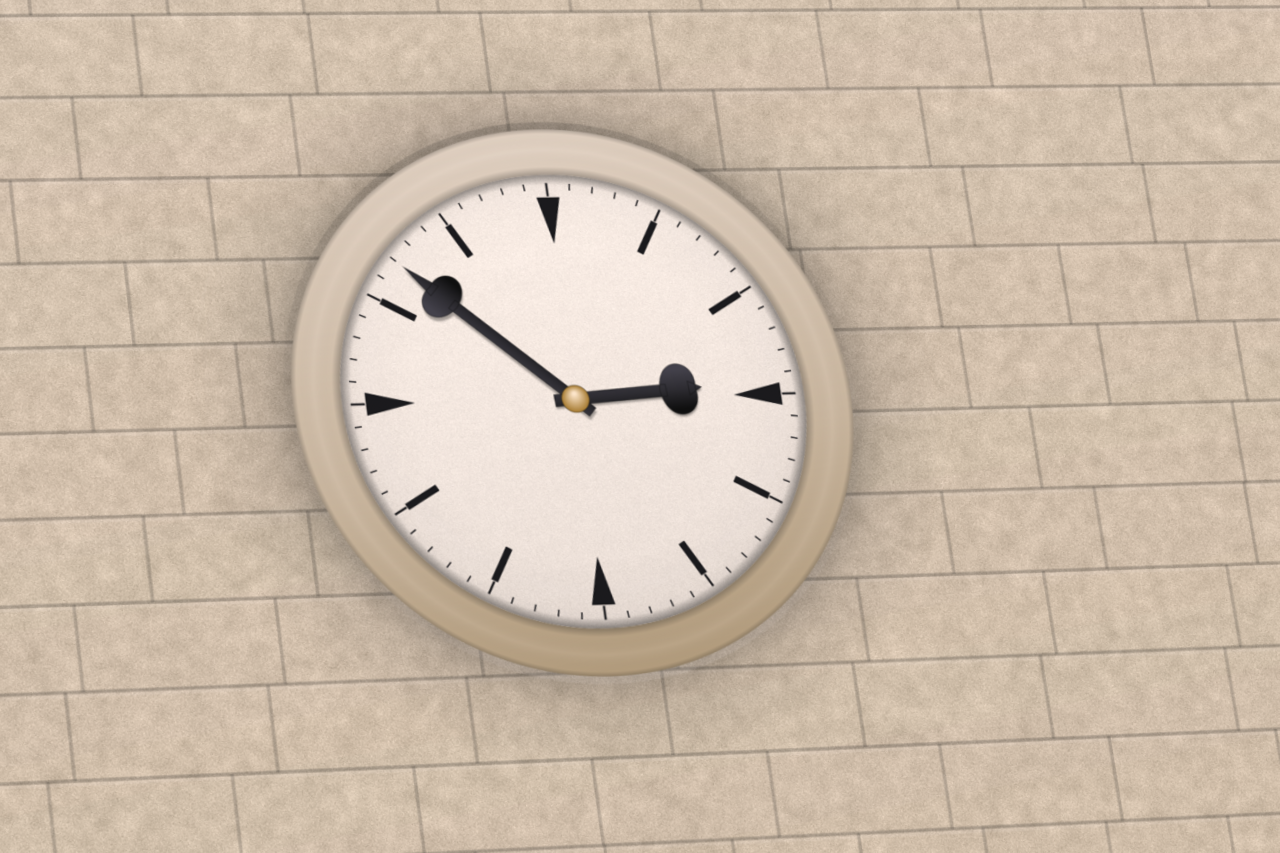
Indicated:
h=2 m=52
